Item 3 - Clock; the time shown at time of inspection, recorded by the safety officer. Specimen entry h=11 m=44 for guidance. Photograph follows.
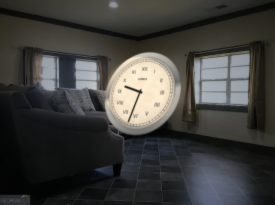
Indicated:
h=9 m=32
